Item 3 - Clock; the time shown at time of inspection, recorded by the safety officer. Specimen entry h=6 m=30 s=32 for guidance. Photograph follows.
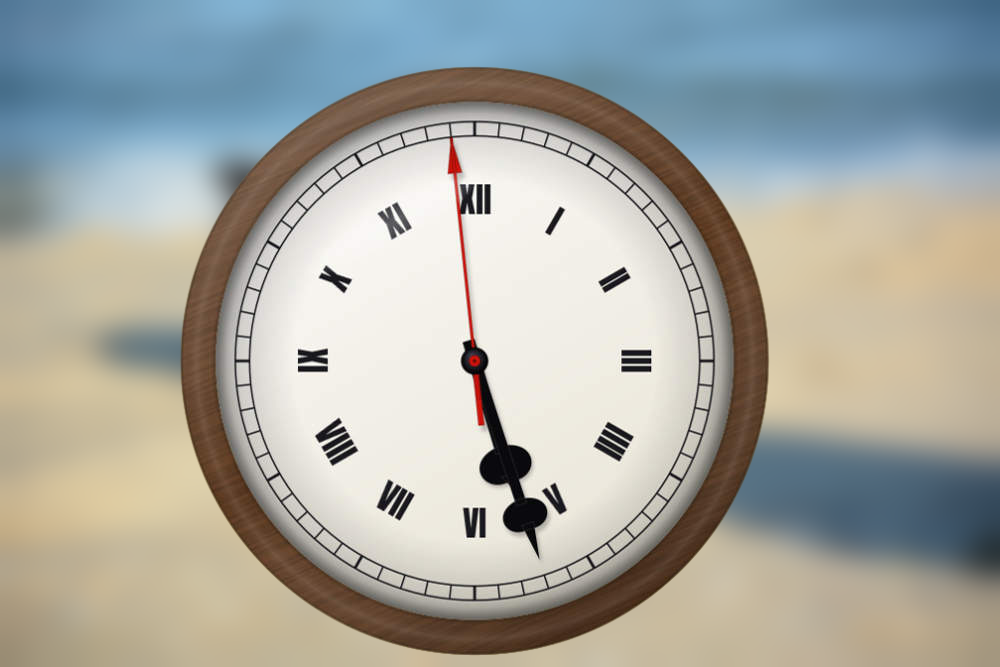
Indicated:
h=5 m=26 s=59
